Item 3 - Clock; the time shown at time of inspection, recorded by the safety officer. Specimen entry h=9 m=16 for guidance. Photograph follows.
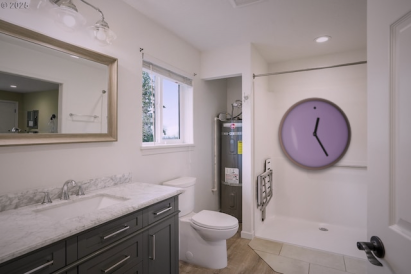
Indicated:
h=12 m=25
